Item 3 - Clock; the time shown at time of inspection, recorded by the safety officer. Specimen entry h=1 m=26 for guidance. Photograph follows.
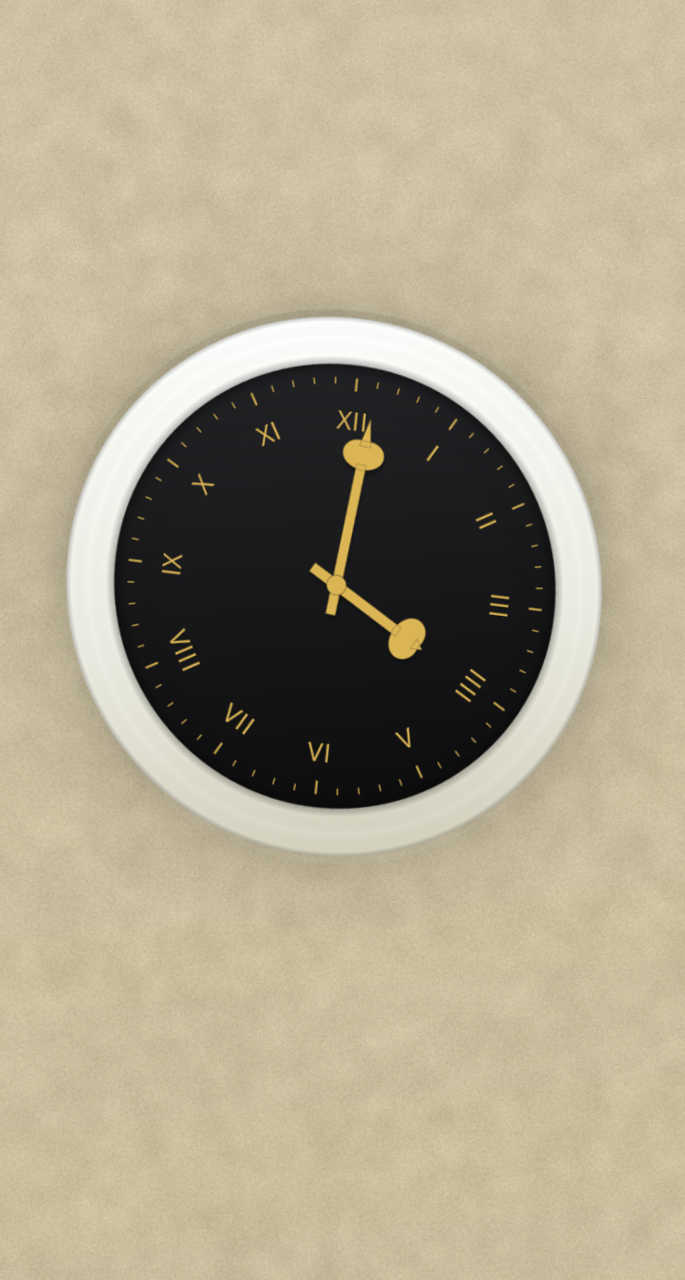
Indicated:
h=4 m=1
